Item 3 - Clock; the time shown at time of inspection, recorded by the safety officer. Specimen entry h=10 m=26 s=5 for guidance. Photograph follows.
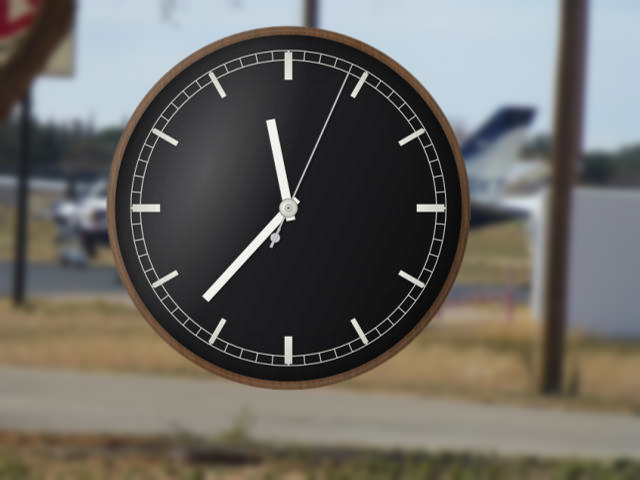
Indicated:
h=11 m=37 s=4
